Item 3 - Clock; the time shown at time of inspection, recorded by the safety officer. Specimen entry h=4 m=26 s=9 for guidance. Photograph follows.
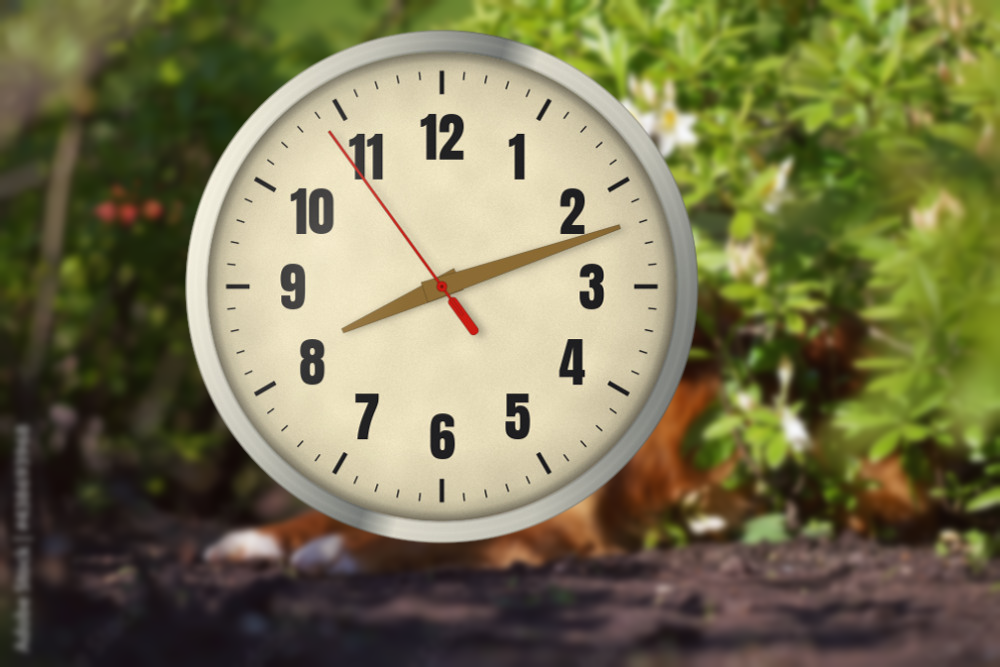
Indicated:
h=8 m=11 s=54
